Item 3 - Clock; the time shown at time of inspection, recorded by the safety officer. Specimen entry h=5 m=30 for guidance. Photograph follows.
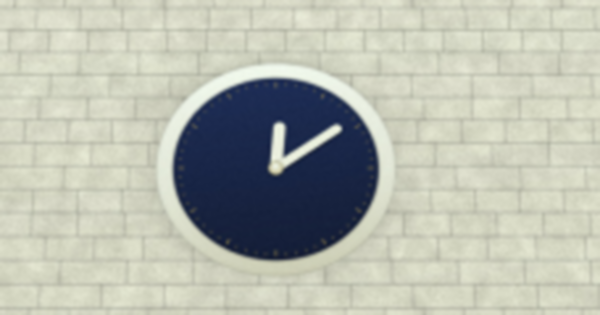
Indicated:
h=12 m=9
